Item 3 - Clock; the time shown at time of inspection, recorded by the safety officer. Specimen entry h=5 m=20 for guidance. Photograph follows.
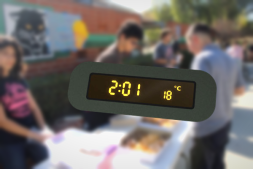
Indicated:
h=2 m=1
